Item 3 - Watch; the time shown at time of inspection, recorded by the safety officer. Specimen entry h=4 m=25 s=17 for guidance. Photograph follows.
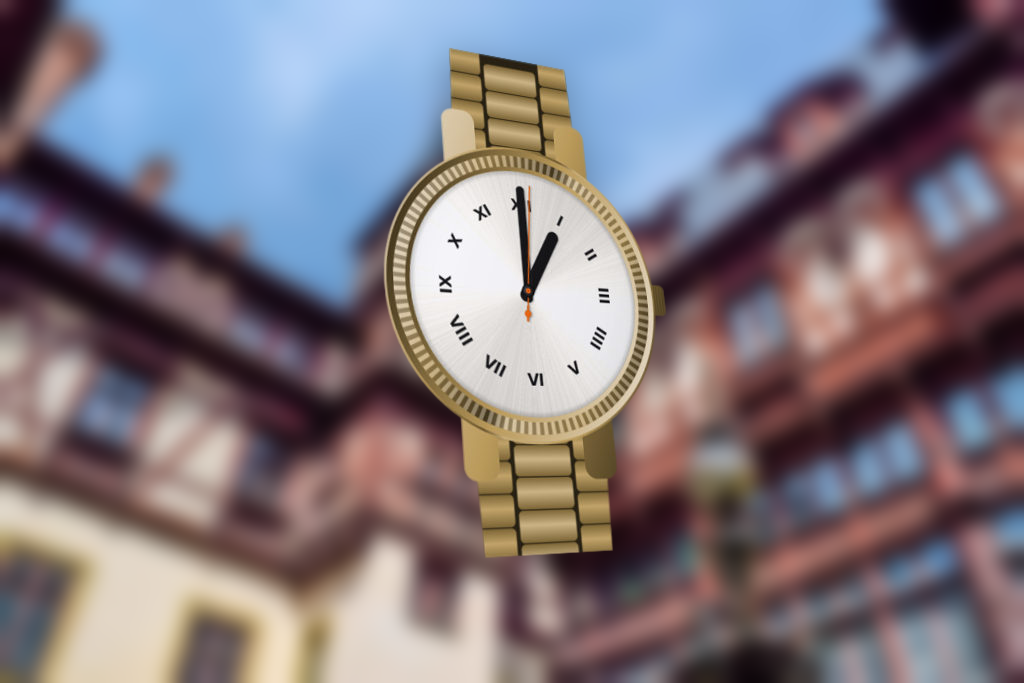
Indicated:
h=1 m=0 s=1
